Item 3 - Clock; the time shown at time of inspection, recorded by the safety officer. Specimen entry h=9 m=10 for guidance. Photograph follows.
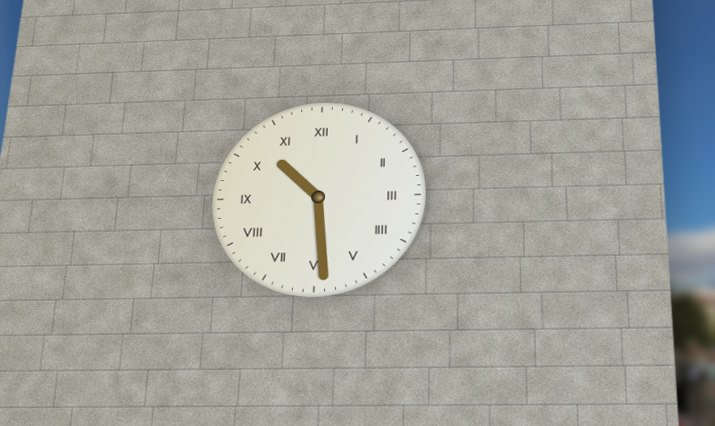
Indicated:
h=10 m=29
